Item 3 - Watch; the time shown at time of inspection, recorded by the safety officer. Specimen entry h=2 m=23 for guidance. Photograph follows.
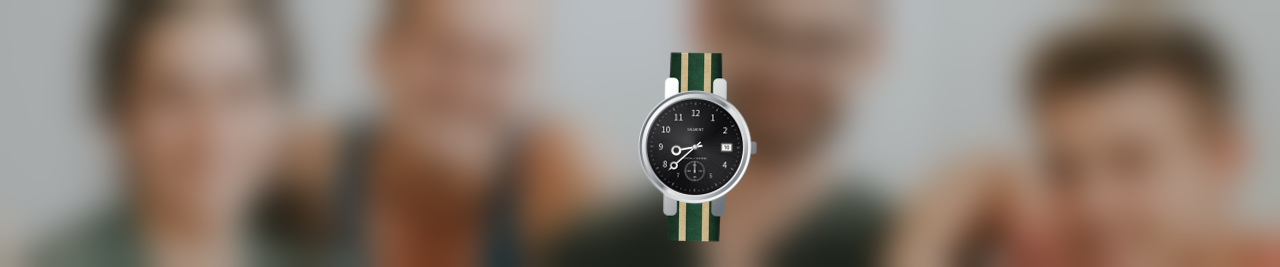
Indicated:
h=8 m=38
